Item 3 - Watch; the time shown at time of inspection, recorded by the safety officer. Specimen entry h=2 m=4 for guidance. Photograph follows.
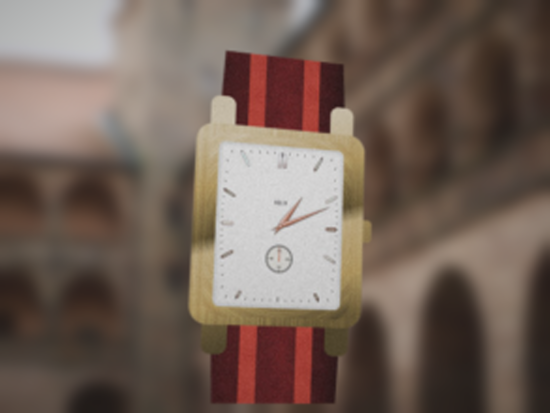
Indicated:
h=1 m=11
